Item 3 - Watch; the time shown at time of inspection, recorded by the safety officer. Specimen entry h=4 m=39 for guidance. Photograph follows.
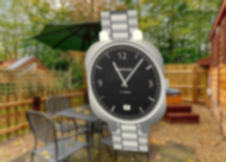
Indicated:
h=11 m=7
